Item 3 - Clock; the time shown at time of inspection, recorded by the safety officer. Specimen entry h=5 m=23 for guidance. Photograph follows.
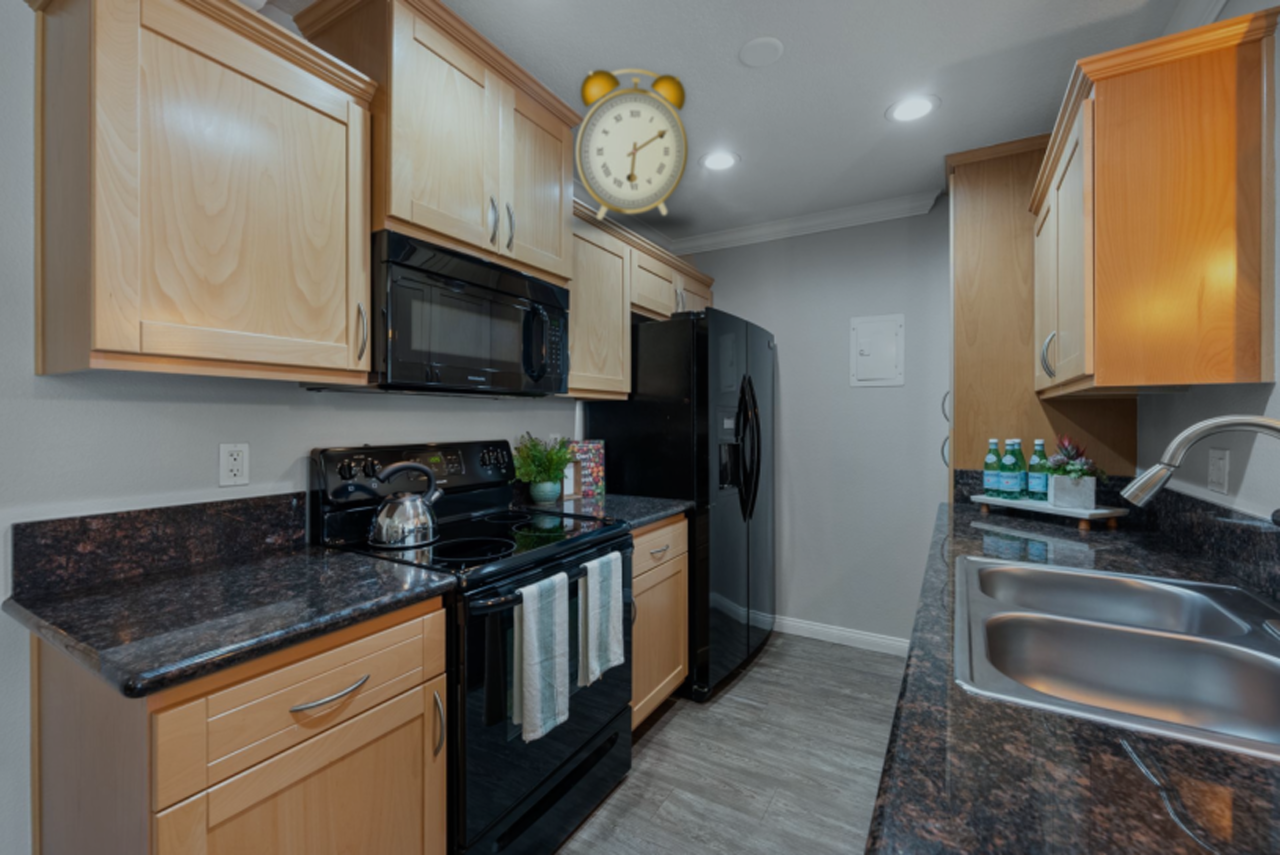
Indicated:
h=6 m=10
